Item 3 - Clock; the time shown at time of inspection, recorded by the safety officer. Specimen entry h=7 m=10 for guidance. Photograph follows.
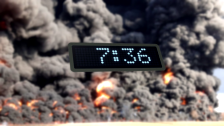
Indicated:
h=7 m=36
